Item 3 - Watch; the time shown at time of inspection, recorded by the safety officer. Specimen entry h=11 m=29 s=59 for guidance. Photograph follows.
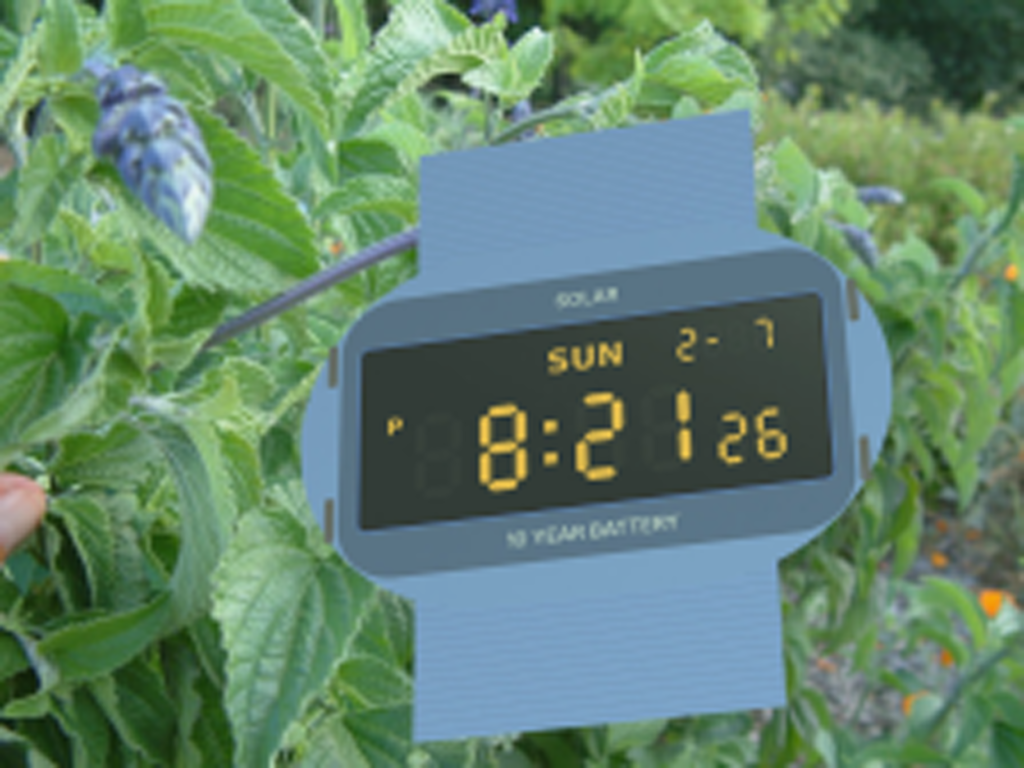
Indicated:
h=8 m=21 s=26
